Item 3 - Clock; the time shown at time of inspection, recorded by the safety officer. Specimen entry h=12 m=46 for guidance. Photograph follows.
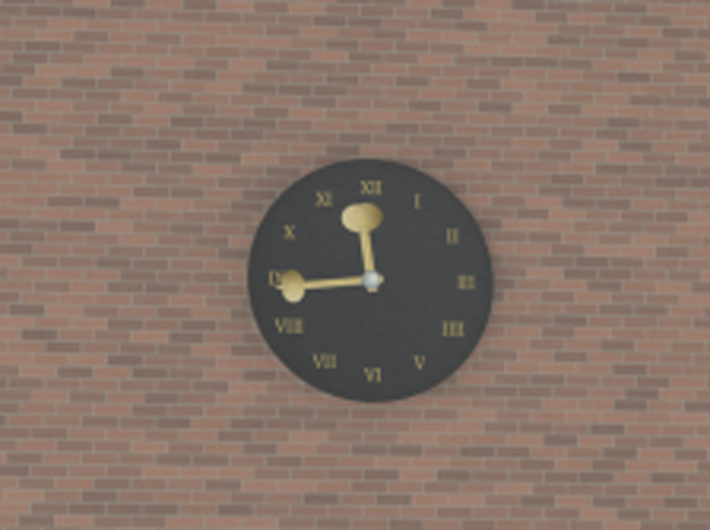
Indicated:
h=11 m=44
